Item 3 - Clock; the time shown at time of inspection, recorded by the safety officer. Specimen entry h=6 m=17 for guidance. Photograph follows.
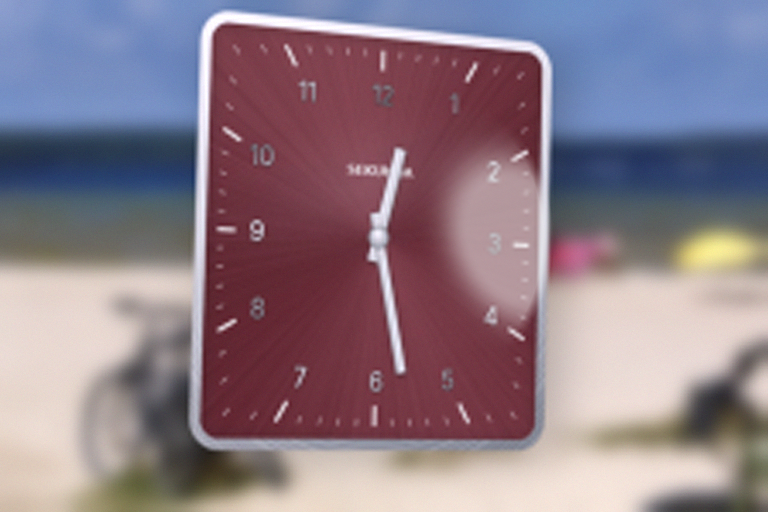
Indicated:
h=12 m=28
